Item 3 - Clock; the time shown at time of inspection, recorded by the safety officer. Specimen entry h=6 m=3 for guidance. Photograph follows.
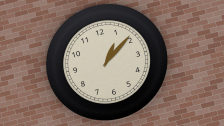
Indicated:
h=1 m=9
